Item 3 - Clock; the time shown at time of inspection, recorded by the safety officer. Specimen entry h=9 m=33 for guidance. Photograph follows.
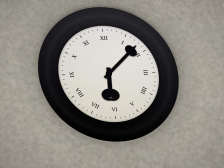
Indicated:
h=6 m=8
